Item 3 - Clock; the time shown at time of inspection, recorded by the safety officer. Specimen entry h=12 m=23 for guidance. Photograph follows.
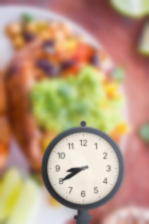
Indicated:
h=8 m=40
